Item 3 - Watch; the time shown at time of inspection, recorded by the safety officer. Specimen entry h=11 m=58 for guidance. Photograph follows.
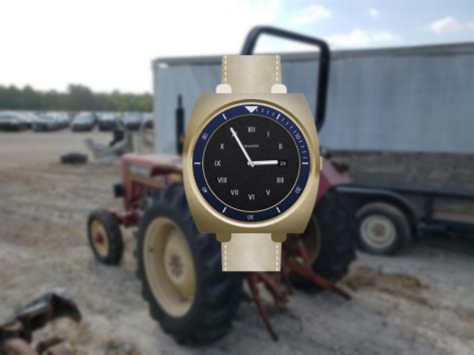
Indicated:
h=2 m=55
